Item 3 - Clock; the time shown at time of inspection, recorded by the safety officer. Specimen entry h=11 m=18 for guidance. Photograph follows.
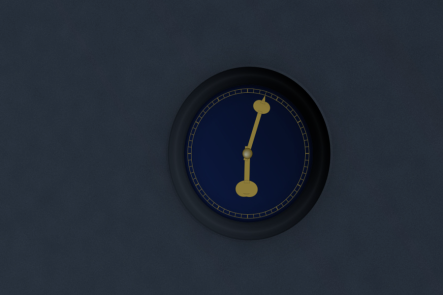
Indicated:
h=6 m=3
